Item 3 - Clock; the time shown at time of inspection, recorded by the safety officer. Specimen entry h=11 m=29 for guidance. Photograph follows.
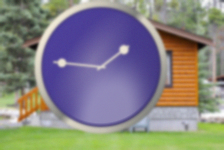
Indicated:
h=1 m=46
